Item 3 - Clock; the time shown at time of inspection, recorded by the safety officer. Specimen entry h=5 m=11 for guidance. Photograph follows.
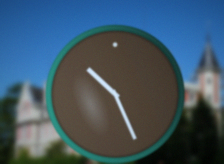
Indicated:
h=10 m=26
